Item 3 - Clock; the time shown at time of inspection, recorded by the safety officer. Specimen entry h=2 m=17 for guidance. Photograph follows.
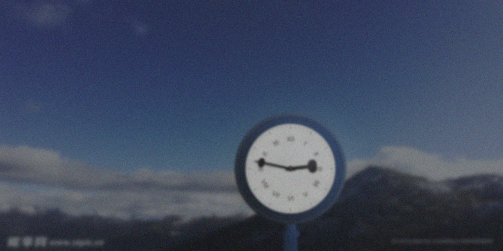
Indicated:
h=2 m=47
